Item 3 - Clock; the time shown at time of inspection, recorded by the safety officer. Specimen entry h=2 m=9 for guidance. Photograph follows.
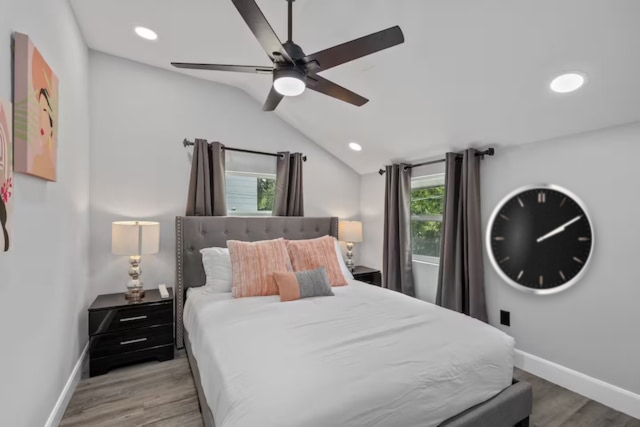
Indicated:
h=2 m=10
